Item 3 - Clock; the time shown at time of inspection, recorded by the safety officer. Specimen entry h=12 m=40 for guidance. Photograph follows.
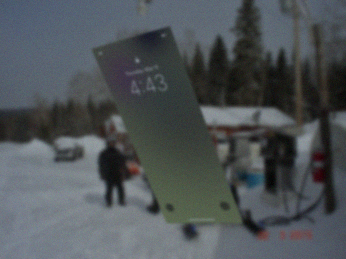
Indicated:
h=4 m=43
